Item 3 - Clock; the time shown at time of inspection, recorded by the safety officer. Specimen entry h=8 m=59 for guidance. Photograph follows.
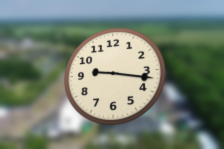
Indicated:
h=9 m=17
